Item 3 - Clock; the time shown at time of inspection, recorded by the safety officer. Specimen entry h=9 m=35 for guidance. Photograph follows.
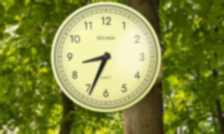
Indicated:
h=8 m=34
